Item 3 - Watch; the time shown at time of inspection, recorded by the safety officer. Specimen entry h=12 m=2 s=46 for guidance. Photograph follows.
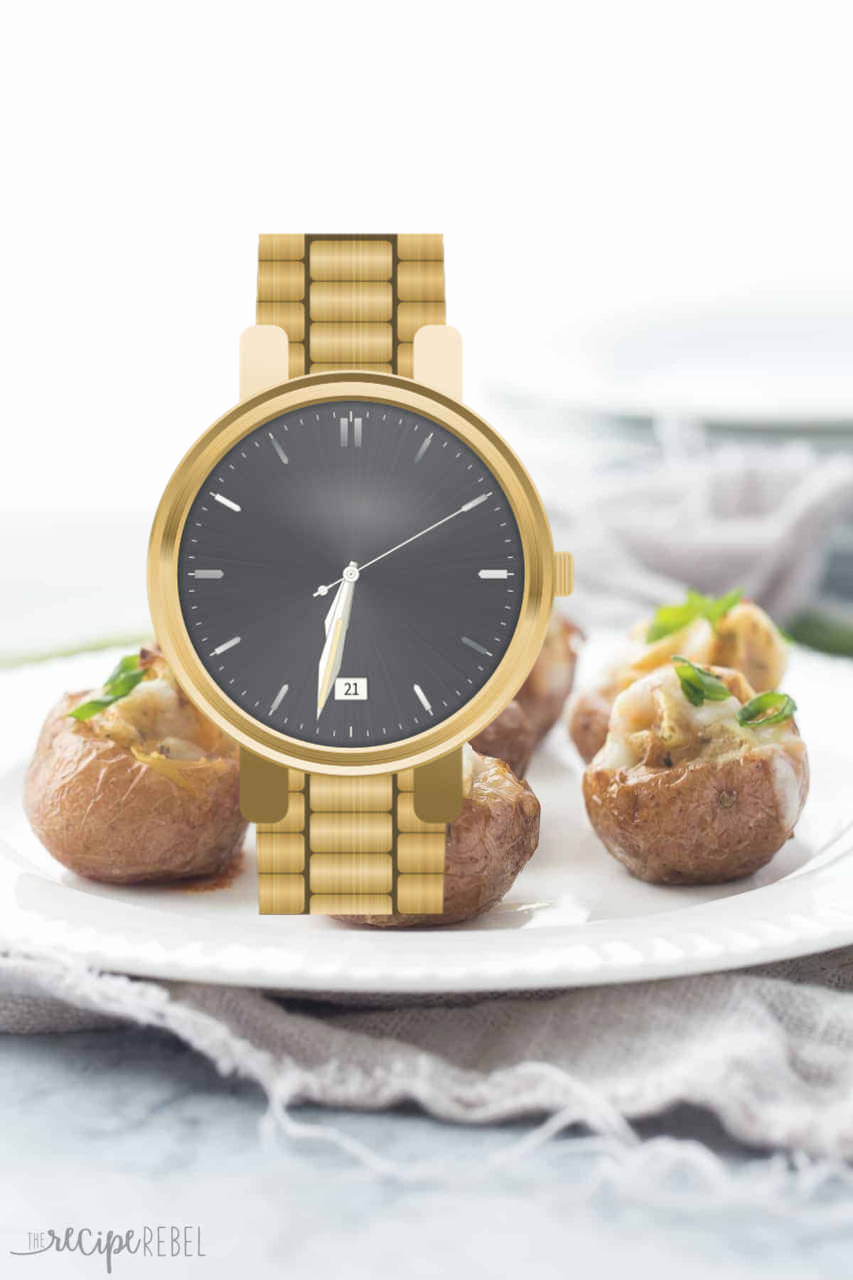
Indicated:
h=6 m=32 s=10
